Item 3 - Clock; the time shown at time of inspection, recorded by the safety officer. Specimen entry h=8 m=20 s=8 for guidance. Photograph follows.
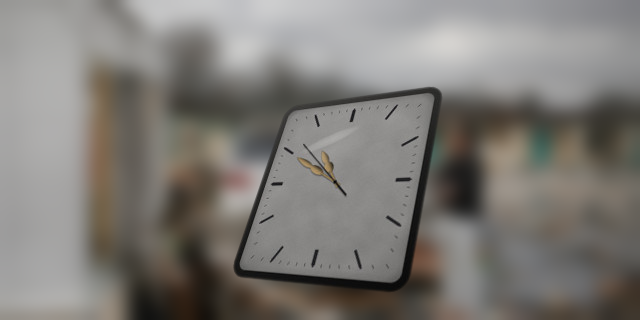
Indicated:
h=10 m=49 s=52
